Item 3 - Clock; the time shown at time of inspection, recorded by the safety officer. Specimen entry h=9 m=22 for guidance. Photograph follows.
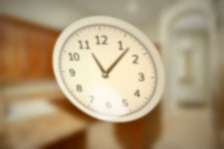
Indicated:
h=11 m=7
